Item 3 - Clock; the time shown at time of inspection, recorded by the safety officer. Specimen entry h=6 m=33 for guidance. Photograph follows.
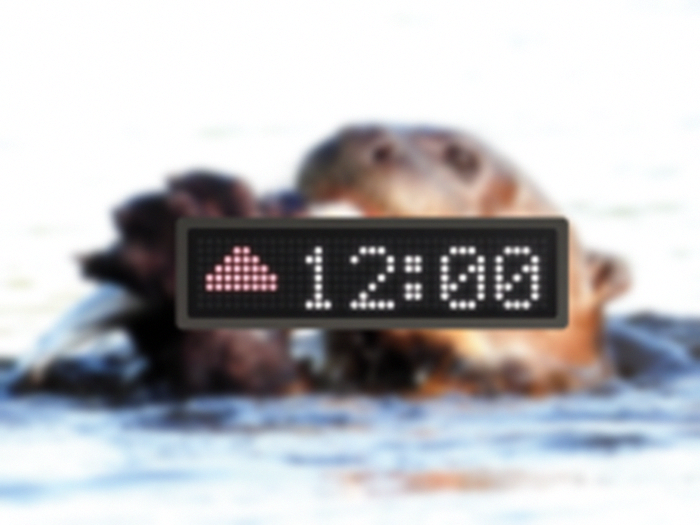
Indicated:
h=12 m=0
